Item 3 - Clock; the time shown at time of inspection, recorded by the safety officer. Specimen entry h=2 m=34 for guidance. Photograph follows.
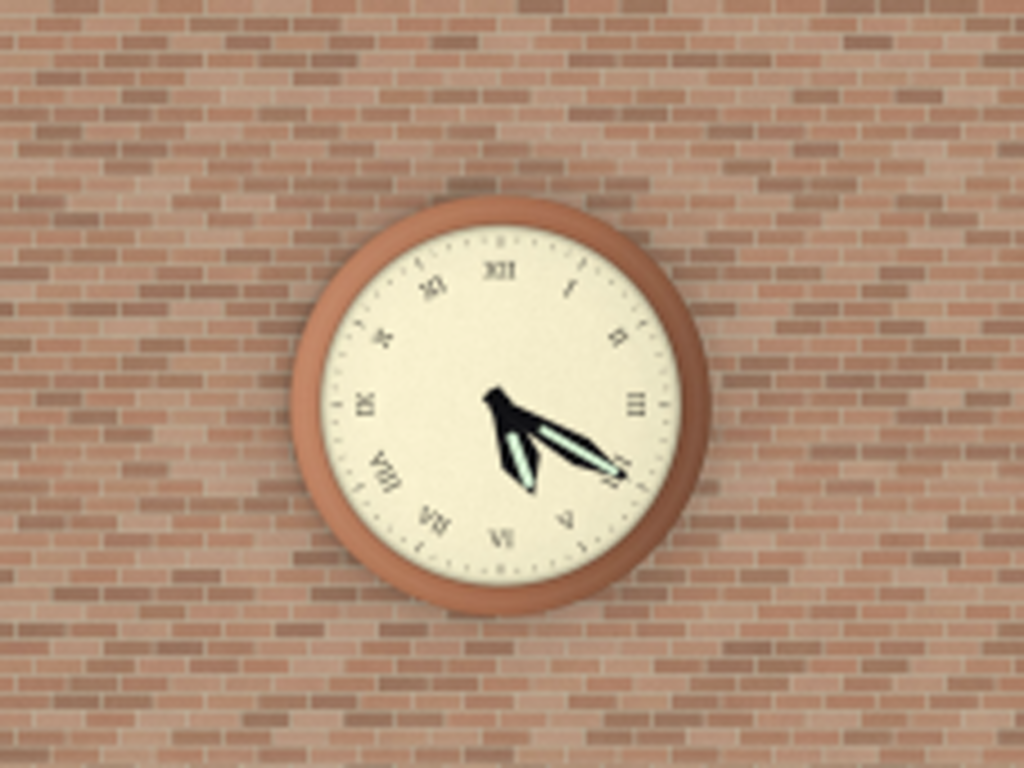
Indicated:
h=5 m=20
